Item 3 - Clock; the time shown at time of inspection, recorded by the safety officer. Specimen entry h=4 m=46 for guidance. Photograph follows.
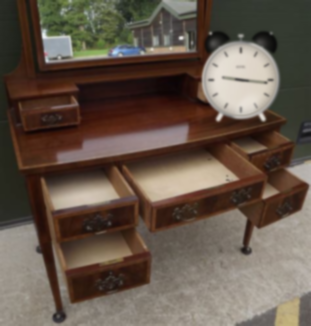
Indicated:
h=9 m=16
